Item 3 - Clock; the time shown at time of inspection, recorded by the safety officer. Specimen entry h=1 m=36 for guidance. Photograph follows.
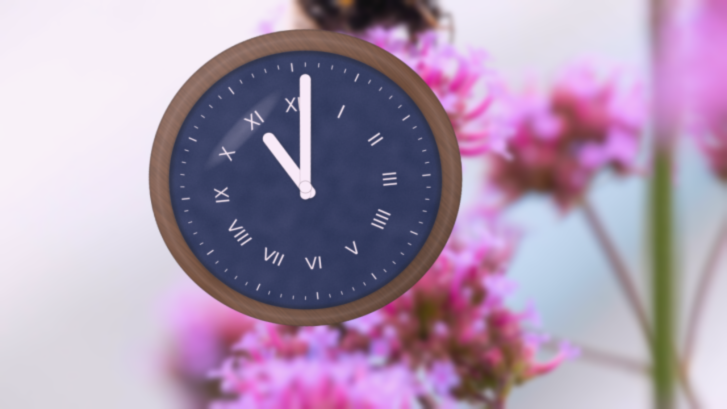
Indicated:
h=11 m=1
